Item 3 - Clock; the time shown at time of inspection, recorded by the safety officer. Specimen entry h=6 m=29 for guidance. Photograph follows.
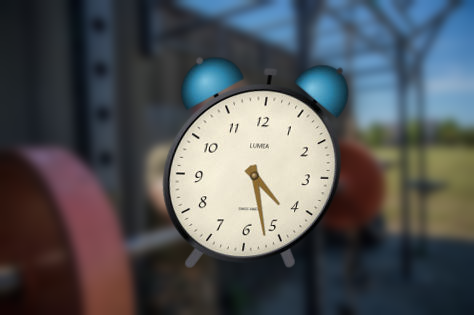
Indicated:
h=4 m=27
